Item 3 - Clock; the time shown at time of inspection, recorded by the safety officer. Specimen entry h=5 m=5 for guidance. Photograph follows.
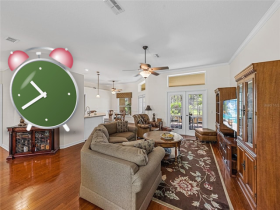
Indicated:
h=10 m=40
